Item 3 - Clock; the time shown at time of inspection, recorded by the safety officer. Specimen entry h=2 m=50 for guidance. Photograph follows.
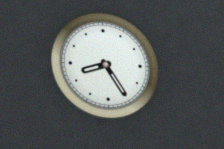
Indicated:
h=8 m=25
